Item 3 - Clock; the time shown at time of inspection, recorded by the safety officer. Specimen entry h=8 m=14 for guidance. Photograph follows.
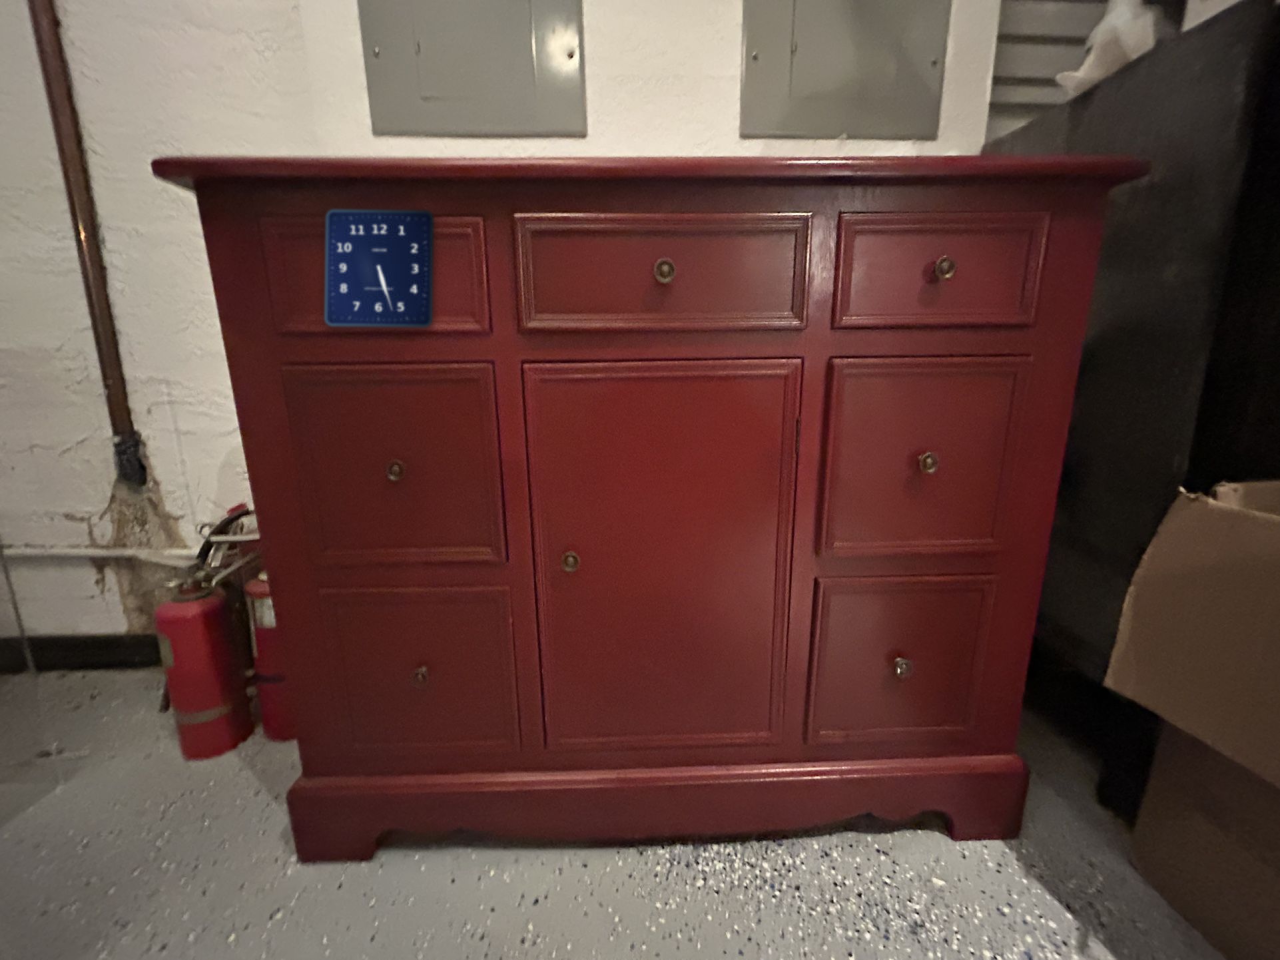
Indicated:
h=5 m=27
